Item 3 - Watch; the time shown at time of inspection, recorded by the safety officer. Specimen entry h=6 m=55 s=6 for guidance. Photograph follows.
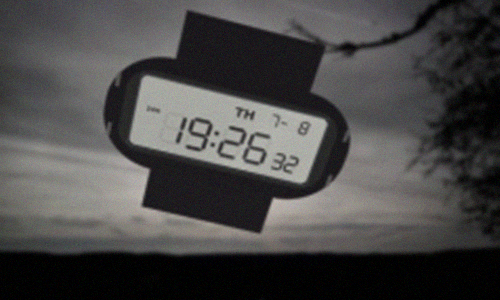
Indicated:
h=19 m=26 s=32
